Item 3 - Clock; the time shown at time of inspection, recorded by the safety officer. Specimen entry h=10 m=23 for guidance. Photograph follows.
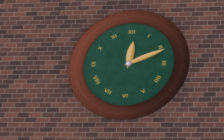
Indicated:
h=12 m=11
